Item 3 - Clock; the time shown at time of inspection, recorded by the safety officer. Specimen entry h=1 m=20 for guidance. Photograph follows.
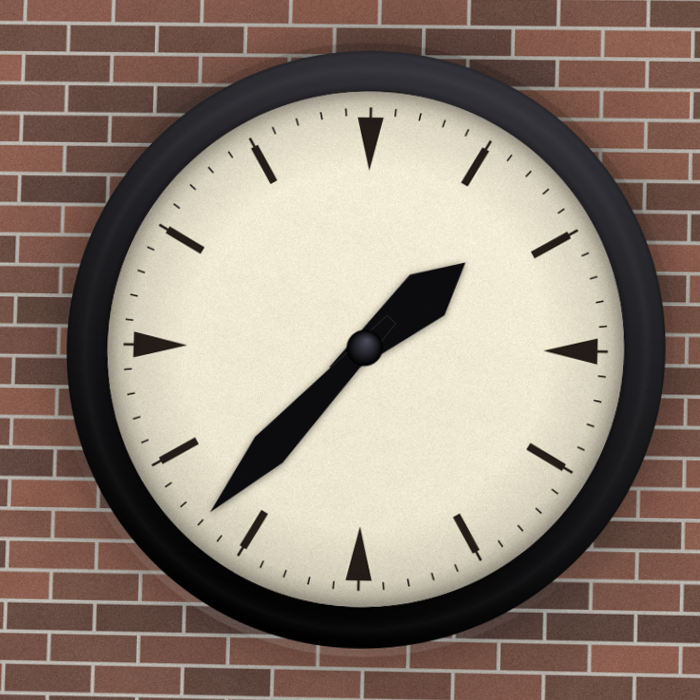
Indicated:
h=1 m=37
